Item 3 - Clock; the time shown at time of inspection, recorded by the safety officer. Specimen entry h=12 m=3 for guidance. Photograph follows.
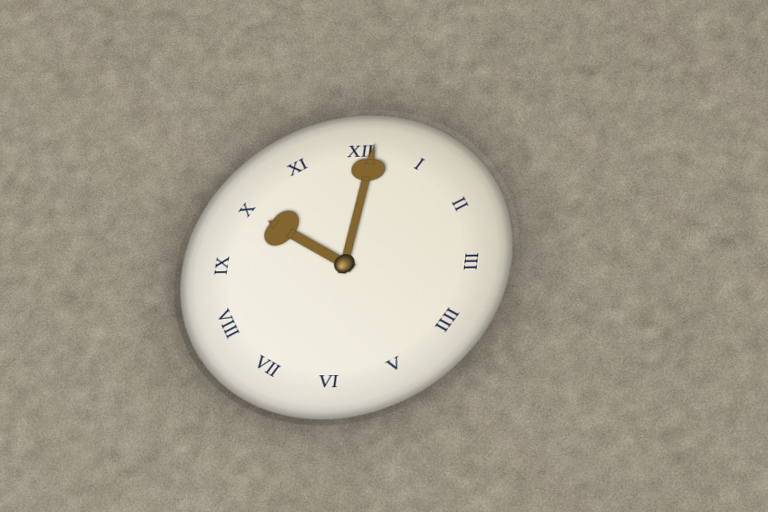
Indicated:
h=10 m=1
